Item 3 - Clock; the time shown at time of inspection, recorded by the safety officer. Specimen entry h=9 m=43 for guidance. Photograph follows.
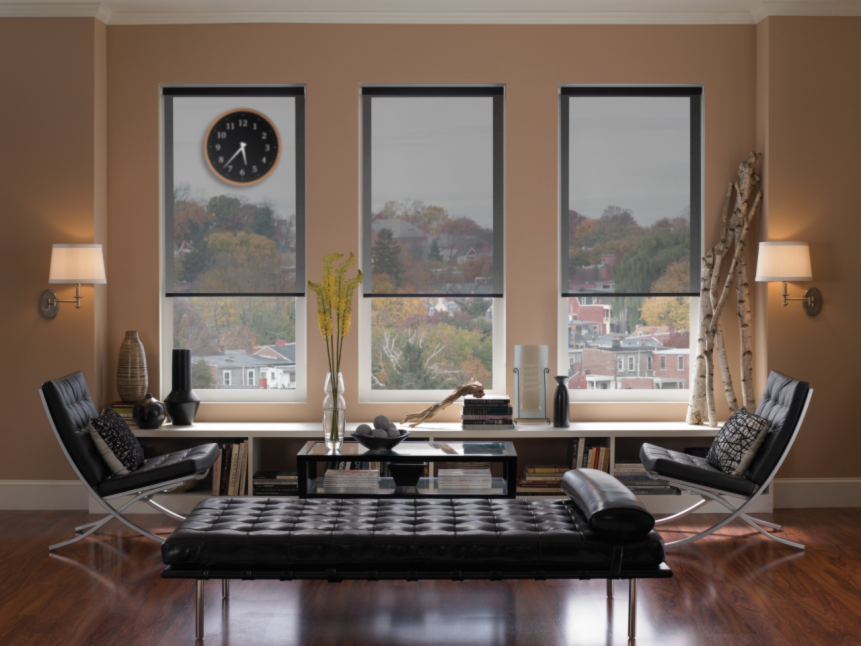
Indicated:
h=5 m=37
